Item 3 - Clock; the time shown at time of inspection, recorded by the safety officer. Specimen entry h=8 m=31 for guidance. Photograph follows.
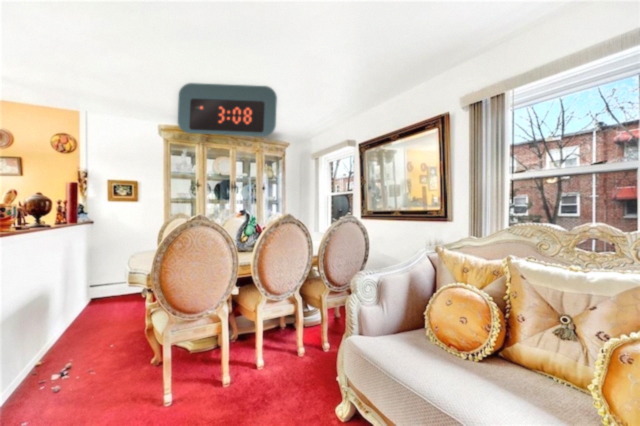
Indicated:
h=3 m=8
